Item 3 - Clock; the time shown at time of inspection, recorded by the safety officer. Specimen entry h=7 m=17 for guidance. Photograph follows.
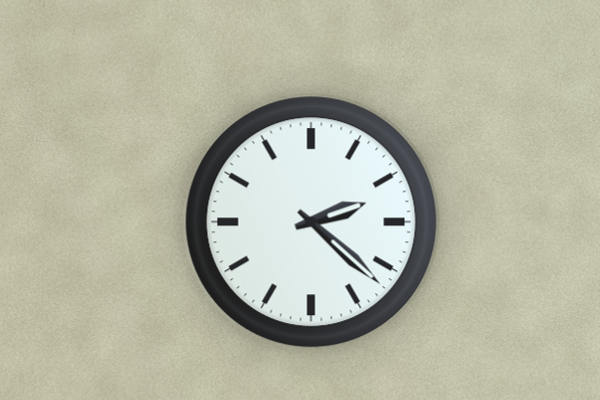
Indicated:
h=2 m=22
